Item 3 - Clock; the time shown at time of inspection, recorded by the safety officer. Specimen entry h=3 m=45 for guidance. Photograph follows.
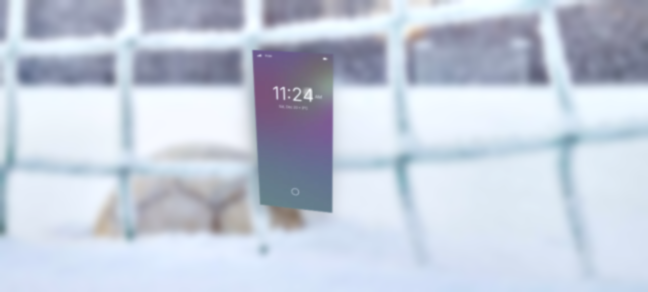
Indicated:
h=11 m=24
